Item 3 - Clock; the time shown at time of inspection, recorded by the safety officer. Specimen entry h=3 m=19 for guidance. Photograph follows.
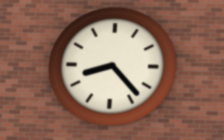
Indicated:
h=8 m=23
